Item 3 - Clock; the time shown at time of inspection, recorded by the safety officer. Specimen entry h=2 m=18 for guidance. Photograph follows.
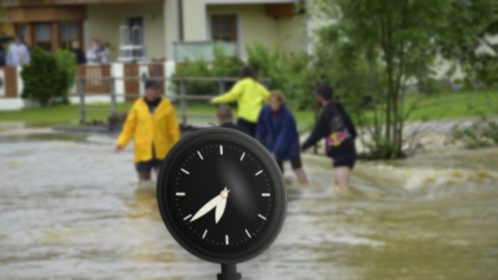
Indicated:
h=6 m=39
